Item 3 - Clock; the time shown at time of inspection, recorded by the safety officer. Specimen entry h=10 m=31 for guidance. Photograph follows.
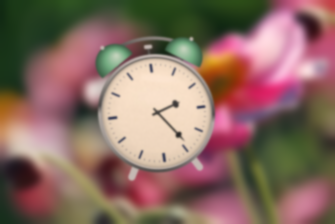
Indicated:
h=2 m=24
